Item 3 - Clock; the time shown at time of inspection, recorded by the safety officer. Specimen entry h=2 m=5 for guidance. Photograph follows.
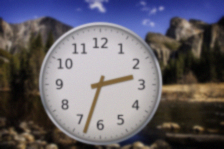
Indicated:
h=2 m=33
